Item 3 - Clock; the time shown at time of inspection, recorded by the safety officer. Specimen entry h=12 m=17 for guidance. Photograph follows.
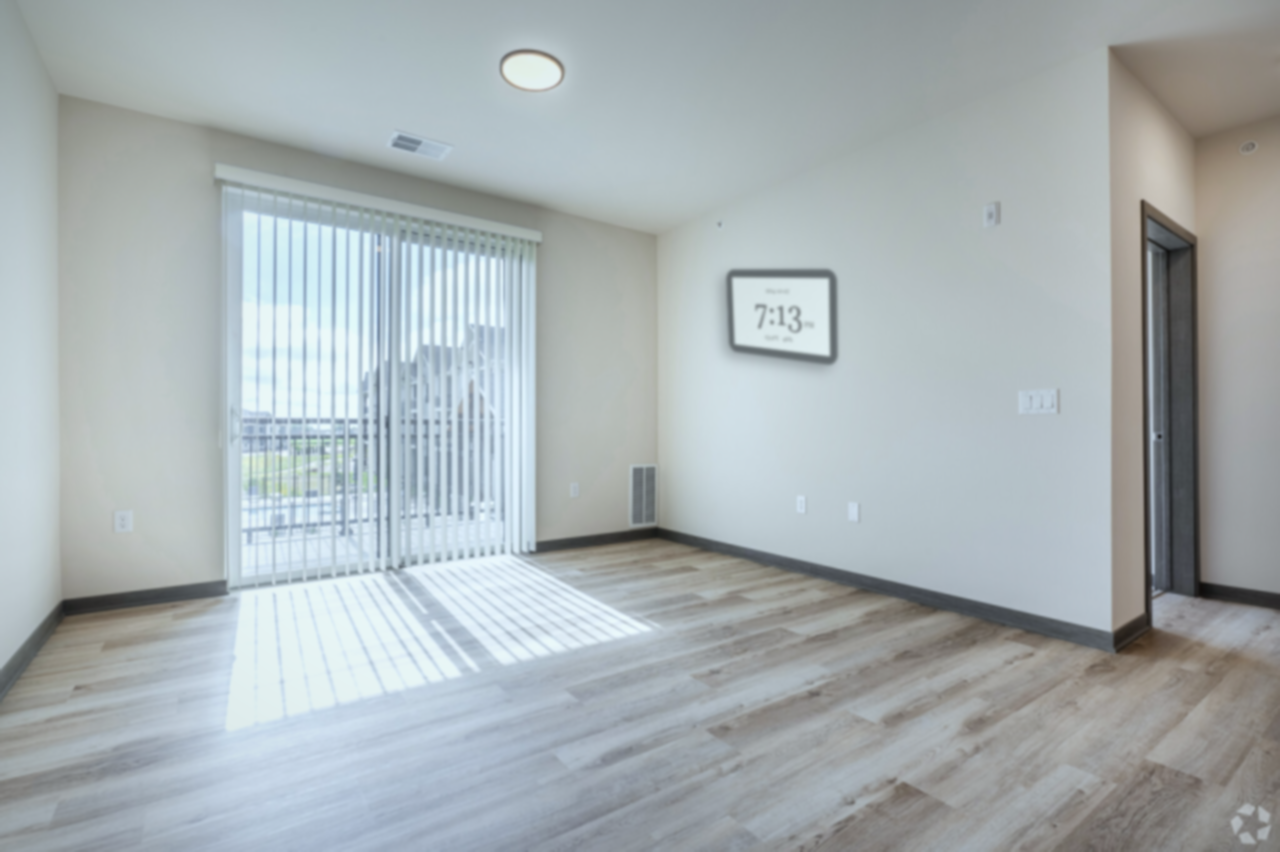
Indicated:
h=7 m=13
